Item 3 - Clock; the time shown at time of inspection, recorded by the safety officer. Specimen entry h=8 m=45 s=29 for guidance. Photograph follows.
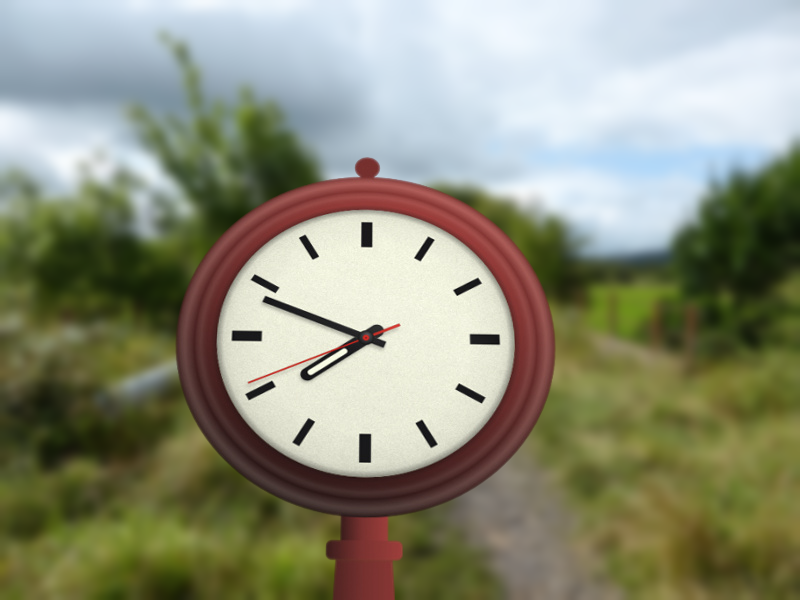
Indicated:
h=7 m=48 s=41
